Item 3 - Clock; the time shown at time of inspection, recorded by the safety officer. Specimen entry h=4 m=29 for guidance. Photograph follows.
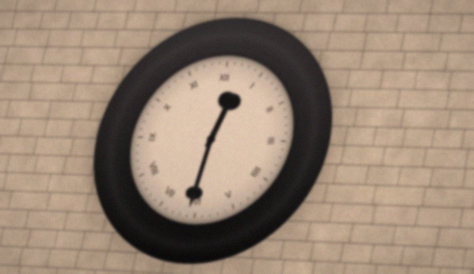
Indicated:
h=12 m=31
